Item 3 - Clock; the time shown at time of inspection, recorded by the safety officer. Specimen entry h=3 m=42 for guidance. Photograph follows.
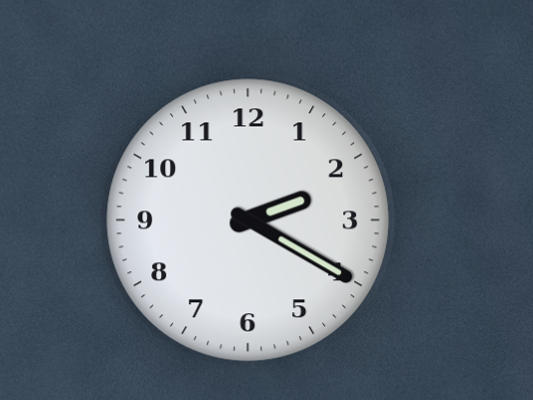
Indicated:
h=2 m=20
